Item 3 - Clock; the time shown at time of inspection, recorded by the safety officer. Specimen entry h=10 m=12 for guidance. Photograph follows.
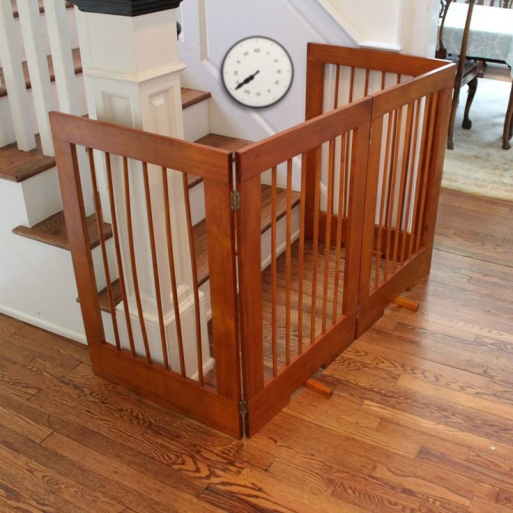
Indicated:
h=7 m=39
